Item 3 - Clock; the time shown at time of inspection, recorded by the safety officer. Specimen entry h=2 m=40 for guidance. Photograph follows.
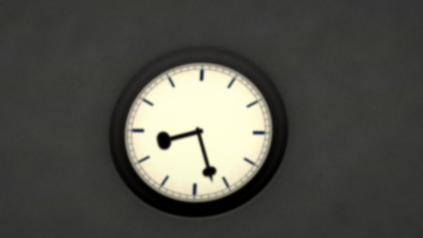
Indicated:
h=8 m=27
